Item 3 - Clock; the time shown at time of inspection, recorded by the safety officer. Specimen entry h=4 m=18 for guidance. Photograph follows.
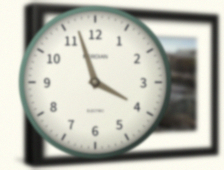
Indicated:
h=3 m=57
